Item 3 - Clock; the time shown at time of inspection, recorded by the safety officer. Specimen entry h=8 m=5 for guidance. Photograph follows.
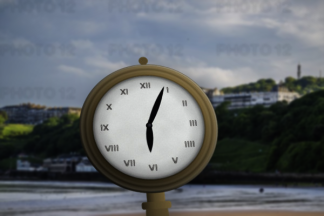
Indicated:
h=6 m=4
